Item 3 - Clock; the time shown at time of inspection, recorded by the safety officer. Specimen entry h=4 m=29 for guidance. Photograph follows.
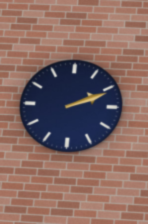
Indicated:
h=2 m=11
